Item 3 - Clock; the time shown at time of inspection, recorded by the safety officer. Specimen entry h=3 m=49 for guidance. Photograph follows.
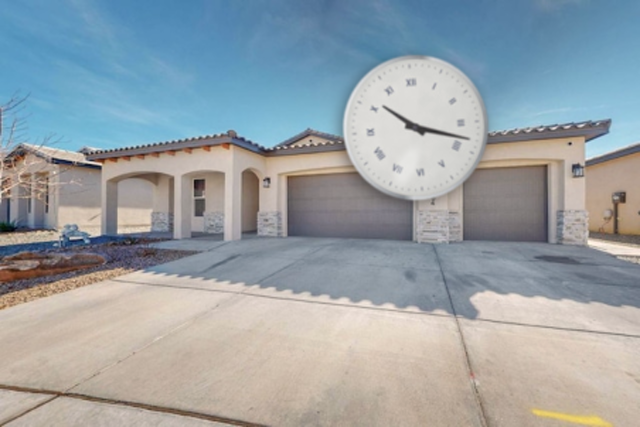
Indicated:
h=10 m=18
